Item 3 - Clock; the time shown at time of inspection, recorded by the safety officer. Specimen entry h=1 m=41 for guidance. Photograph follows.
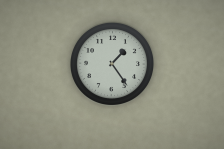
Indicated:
h=1 m=24
